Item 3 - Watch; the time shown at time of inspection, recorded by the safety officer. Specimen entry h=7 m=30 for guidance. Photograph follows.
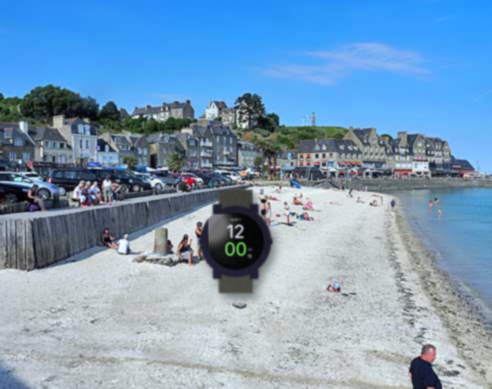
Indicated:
h=12 m=0
